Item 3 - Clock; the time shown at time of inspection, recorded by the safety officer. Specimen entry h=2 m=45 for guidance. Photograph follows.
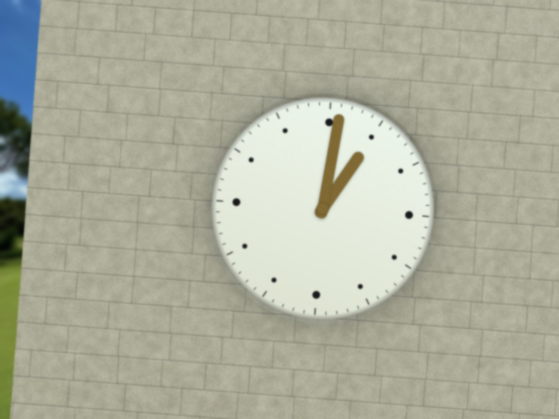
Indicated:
h=1 m=1
